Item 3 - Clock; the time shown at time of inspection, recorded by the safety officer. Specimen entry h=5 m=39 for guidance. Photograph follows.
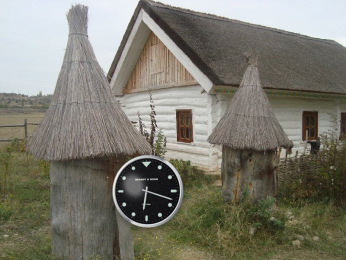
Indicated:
h=6 m=18
